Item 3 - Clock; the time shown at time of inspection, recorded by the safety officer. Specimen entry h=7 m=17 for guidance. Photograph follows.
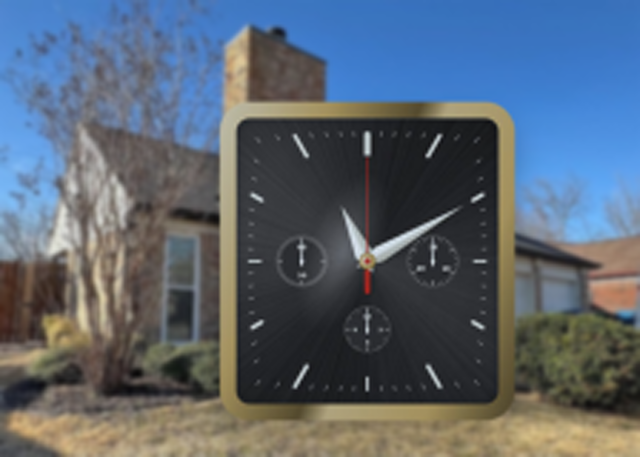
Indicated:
h=11 m=10
